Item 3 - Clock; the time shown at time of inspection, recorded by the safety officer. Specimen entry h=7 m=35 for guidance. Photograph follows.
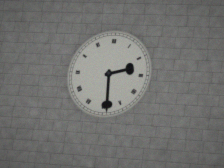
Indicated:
h=2 m=29
